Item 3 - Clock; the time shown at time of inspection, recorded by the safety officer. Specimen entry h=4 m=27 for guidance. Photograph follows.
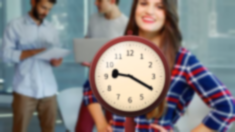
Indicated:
h=9 m=20
